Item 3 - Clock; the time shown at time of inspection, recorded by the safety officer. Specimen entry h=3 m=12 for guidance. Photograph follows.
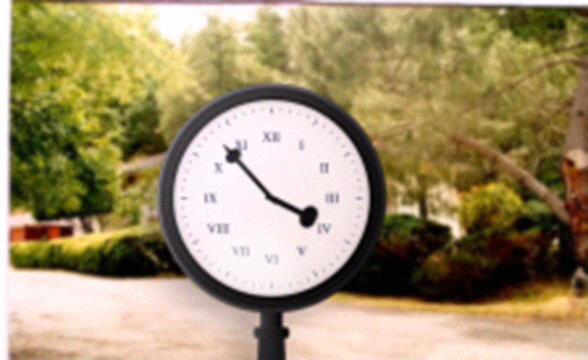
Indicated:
h=3 m=53
